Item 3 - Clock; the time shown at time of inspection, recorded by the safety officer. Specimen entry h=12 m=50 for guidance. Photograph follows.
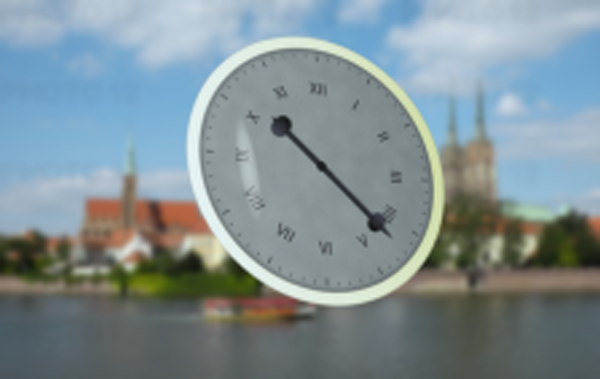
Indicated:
h=10 m=22
